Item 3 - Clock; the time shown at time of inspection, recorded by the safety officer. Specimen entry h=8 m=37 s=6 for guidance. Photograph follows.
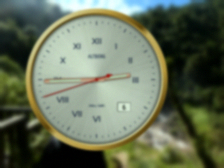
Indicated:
h=2 m=44 s=42
